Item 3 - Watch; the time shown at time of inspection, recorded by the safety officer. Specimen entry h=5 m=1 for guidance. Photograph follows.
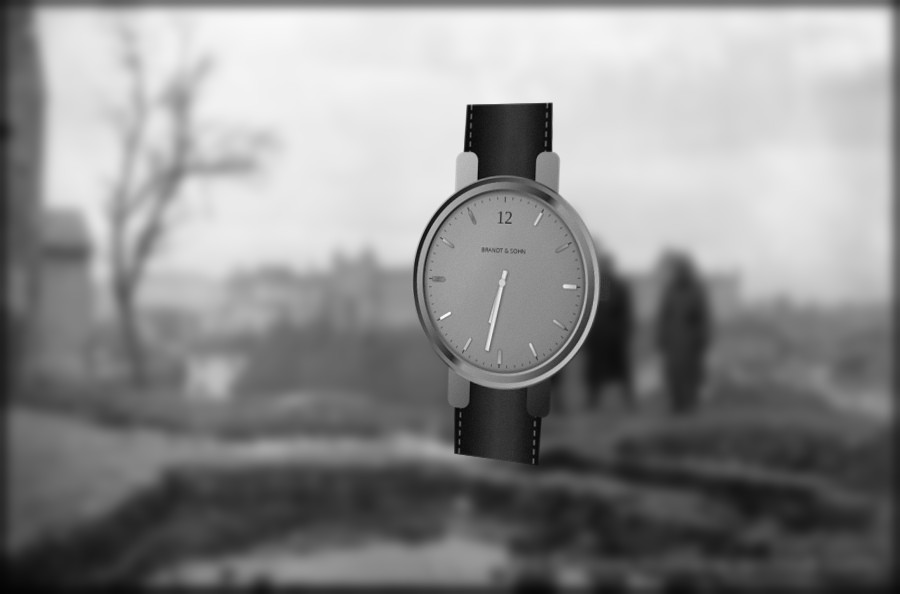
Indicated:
h=6 m=32
